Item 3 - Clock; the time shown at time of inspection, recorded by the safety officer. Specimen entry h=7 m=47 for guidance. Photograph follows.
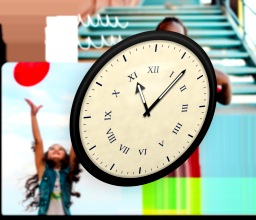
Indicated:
h=11 m=7
